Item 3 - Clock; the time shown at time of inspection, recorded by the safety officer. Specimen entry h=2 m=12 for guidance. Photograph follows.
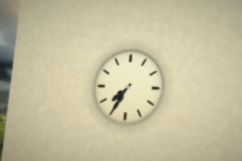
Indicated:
h=7 m=35
